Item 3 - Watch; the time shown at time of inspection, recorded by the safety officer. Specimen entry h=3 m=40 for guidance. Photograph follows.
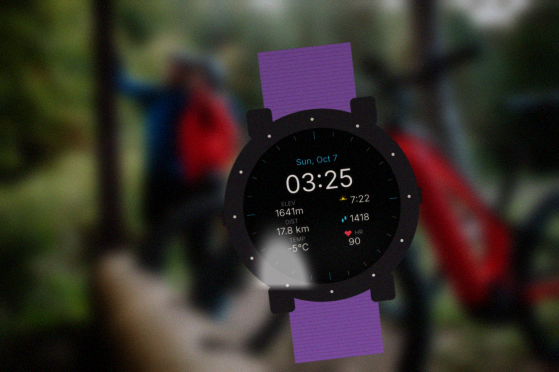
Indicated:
h=3 m=25
